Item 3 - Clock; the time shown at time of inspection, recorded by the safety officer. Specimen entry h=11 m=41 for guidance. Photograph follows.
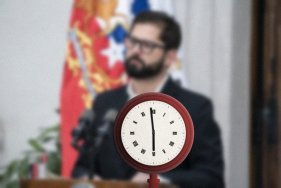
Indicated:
h=5 m=59
